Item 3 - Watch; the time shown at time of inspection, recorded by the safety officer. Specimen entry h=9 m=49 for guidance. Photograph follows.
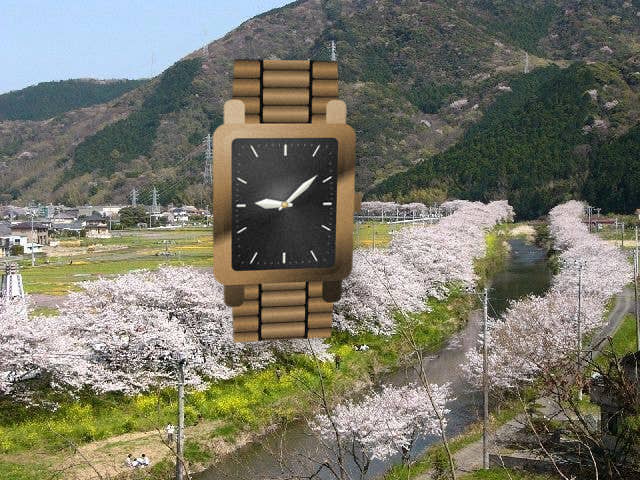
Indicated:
h=9 m=8
